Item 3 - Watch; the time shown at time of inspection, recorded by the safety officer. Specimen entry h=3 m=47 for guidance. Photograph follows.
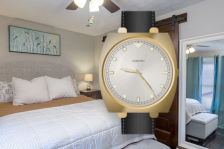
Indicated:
h=9 m=24
